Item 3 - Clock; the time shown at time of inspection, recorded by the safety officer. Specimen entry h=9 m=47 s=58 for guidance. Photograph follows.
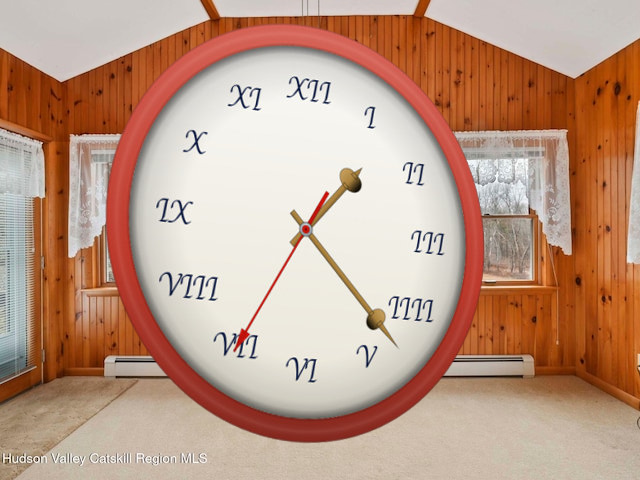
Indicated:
h=1 m=22 s=35
